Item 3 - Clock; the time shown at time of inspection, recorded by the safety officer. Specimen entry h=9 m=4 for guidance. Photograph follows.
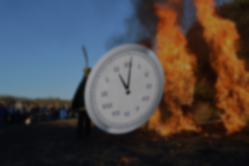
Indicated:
h=11 m=1
